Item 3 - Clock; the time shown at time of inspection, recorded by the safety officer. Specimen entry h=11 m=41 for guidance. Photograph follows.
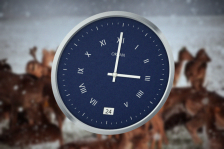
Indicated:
h=3 m=0
